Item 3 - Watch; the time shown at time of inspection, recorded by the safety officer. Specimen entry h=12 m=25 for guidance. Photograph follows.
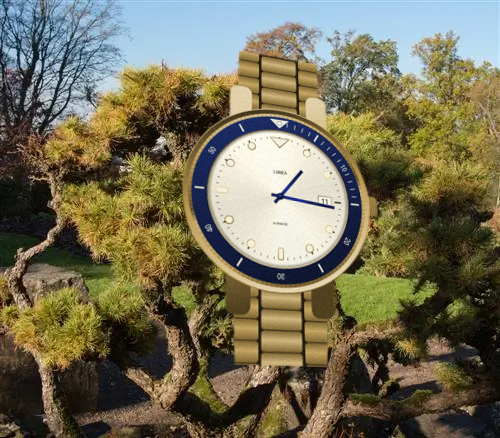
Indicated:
h=1 m=16
